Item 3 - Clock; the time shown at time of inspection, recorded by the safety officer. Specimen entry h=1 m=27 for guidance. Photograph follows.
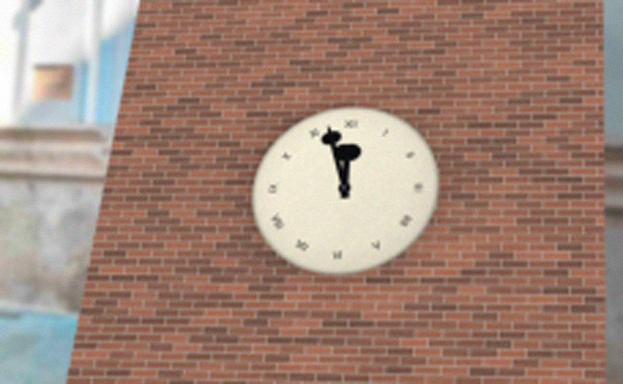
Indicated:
h=11 m=57
